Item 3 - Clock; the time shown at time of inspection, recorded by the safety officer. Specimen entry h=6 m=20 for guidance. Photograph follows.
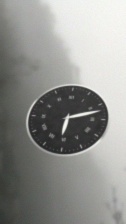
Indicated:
h=6 m=12
